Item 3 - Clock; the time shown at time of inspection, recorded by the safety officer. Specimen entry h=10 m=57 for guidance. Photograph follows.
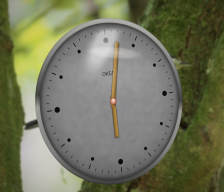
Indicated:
h=6 m=2
